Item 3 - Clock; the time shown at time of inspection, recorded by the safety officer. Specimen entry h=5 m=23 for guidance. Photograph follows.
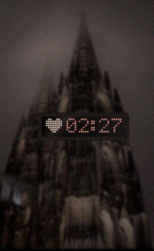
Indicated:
h=2 m=27
